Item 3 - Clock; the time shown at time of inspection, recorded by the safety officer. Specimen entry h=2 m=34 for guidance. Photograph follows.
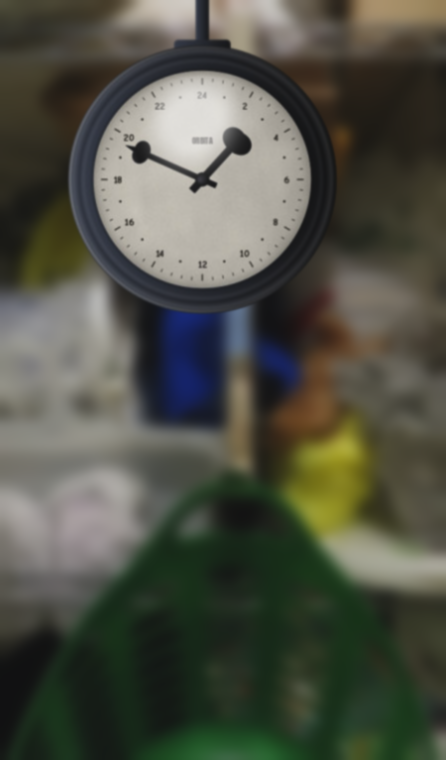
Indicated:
h=2 m=49
